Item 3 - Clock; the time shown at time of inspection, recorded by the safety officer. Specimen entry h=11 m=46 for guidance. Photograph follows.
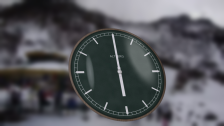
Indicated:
h=6 m=0
